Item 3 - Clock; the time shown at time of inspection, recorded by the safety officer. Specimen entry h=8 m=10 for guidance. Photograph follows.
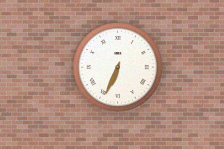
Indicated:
h=6 m=34
